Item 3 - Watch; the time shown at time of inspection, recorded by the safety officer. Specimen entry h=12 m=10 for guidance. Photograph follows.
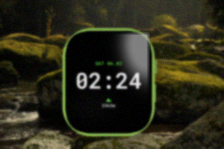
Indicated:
h=2 m=24
